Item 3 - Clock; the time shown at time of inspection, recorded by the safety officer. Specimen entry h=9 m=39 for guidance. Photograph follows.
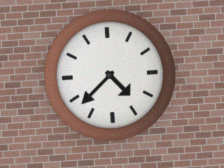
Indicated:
h=4 m=38
